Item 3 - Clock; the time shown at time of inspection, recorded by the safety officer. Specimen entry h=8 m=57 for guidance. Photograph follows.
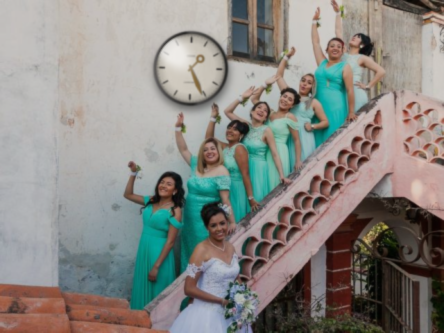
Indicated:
h=1 m=26
